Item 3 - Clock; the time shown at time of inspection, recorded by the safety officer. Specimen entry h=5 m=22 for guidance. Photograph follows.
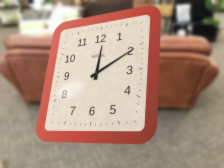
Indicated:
h=12 m=10
